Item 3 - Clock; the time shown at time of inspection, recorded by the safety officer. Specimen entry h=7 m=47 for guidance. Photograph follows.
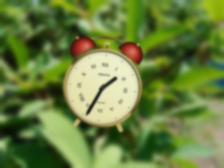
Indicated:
h=1 m=34
